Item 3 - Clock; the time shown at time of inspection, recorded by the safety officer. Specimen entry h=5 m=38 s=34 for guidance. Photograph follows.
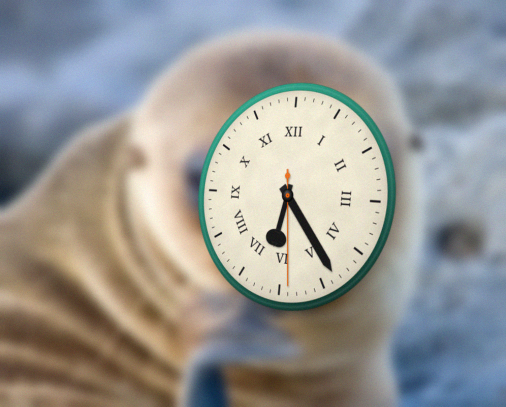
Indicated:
h=6 m=23 s=29
